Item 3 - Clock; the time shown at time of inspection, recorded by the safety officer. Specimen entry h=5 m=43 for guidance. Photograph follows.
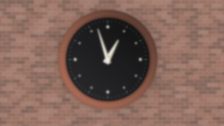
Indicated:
h=12 m=57
